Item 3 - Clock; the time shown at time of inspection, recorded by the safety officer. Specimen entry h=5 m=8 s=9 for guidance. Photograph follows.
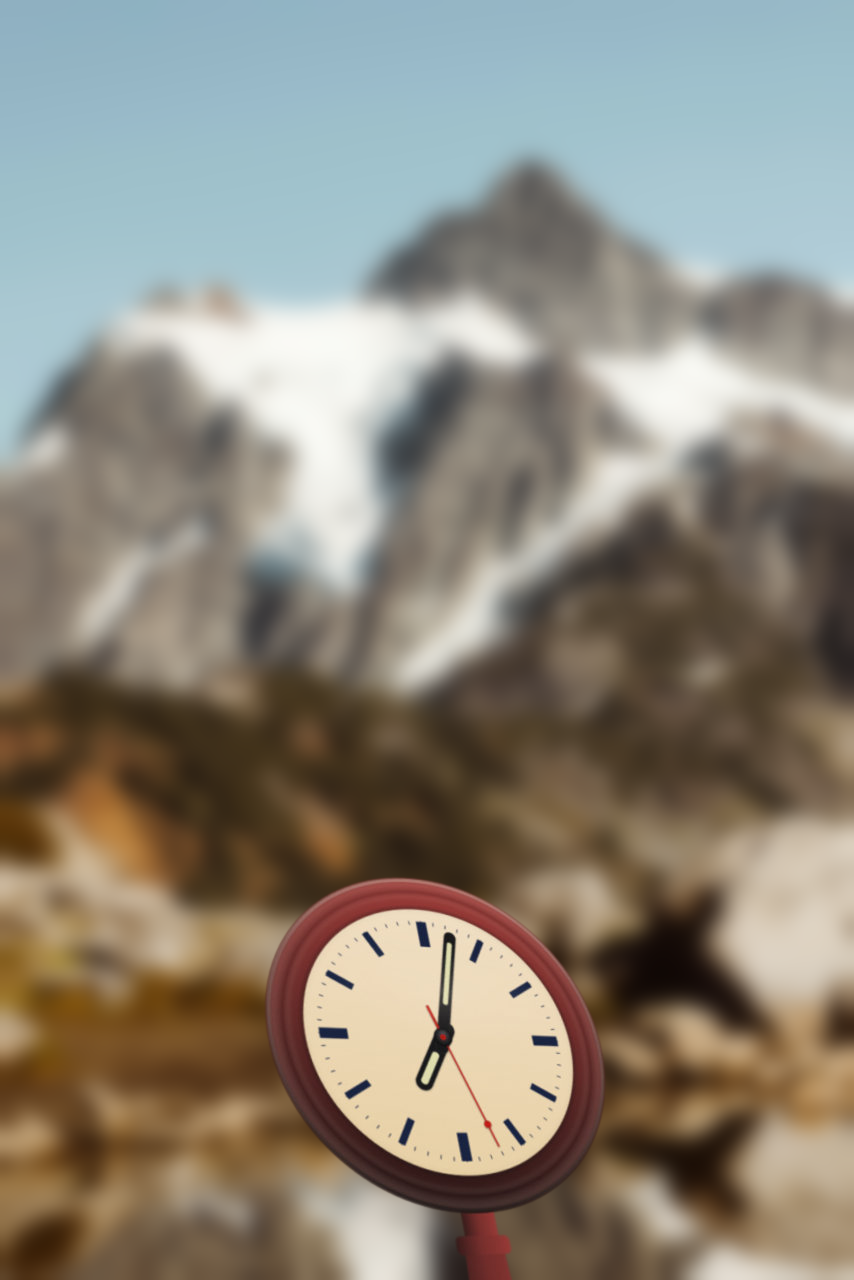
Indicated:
h=7 m=2 s=27
